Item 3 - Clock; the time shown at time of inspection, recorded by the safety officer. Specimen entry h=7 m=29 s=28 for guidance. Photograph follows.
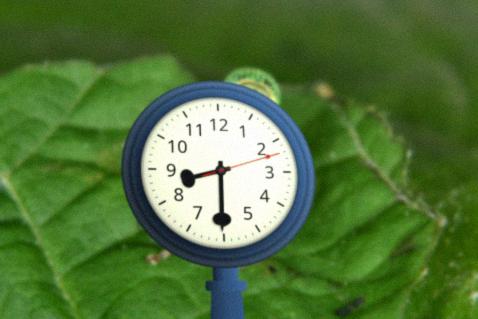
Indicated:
h=8 m=30 s=12
